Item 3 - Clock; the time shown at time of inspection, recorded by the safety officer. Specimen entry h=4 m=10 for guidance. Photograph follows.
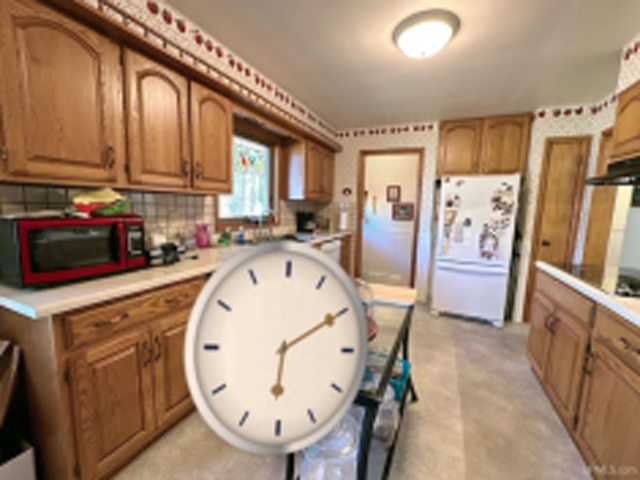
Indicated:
h=6 m=10
